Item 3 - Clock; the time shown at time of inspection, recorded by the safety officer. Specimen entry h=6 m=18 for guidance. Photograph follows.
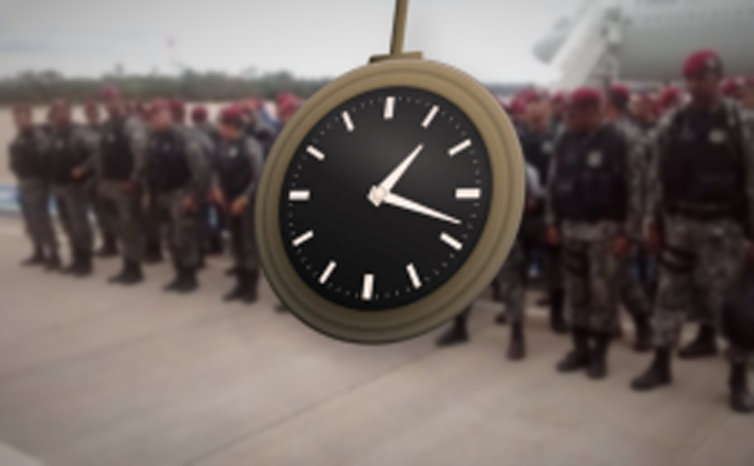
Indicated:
h=1 m=18
